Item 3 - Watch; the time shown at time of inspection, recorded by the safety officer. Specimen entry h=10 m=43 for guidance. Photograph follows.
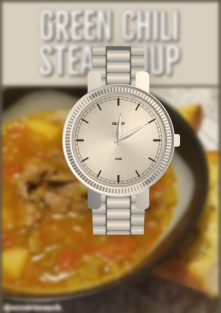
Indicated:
h=12 m=10
